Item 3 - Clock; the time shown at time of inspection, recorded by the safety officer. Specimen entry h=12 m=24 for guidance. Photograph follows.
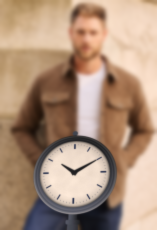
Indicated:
h=10 m=10
